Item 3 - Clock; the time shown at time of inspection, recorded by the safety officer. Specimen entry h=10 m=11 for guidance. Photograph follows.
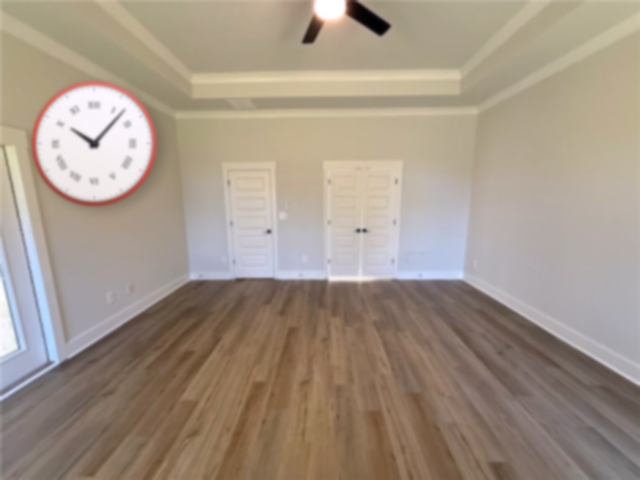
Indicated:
h=10 m=7
